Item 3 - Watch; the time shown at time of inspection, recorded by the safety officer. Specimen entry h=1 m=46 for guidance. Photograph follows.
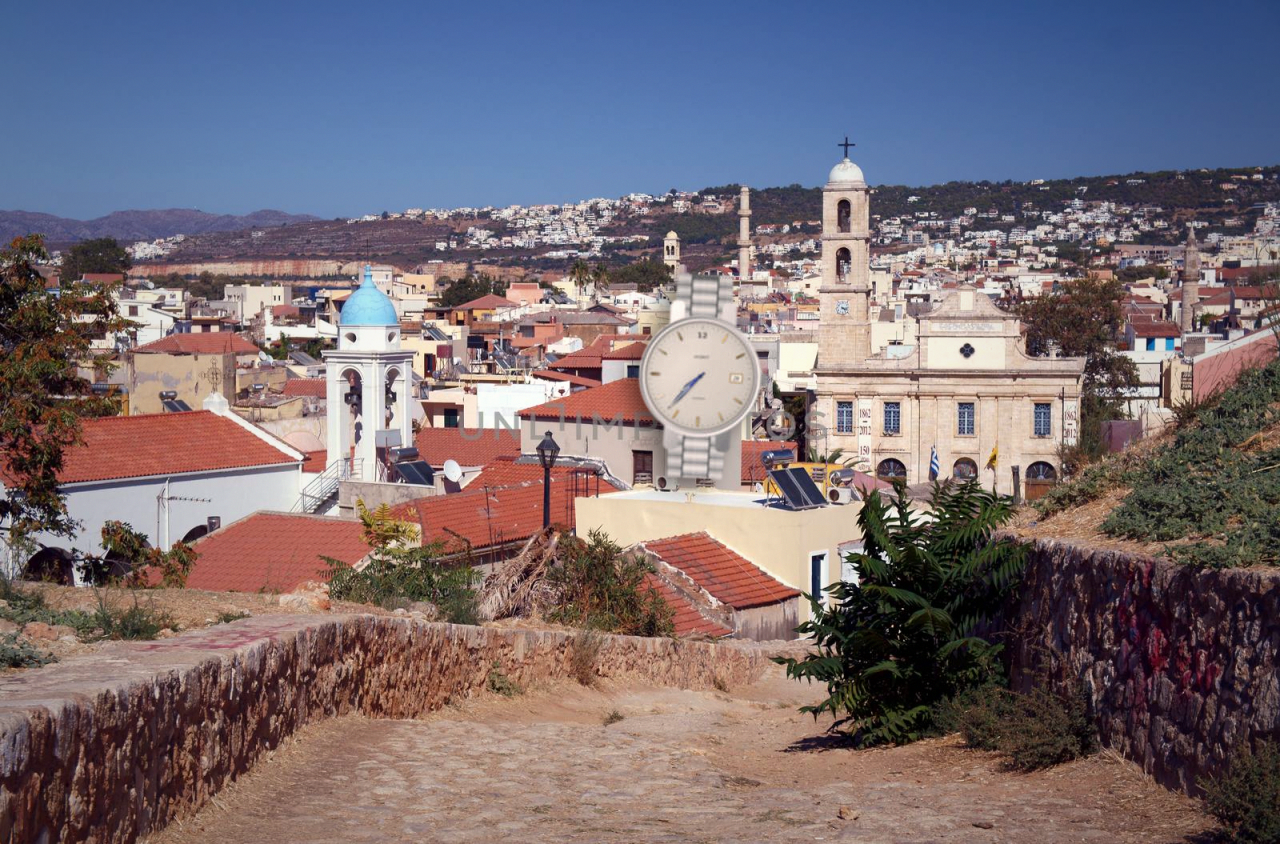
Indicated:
h=7 m=37
